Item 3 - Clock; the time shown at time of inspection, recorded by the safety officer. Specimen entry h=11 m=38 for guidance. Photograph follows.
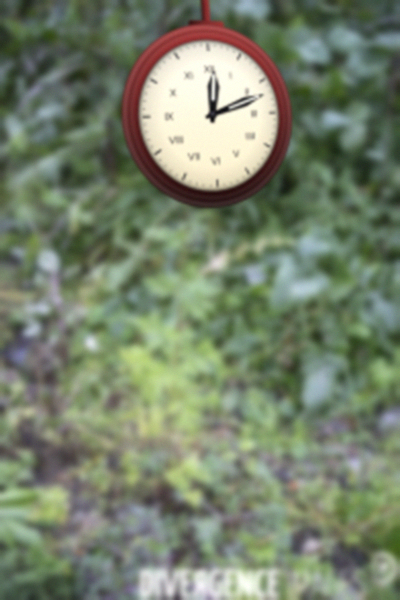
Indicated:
h=12 m=12
